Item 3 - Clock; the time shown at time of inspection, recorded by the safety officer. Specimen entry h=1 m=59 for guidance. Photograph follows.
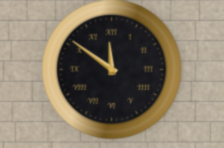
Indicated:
h=11 m=51
